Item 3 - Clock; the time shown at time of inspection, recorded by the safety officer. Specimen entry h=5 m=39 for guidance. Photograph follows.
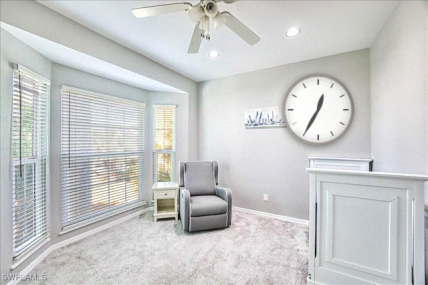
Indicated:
h=12 m=35
